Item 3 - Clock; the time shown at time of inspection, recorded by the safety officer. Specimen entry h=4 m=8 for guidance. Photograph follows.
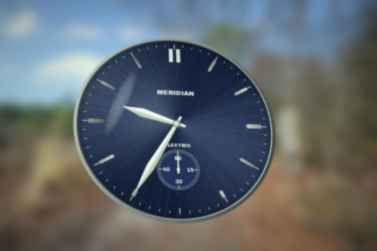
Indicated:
h=9 m=35
